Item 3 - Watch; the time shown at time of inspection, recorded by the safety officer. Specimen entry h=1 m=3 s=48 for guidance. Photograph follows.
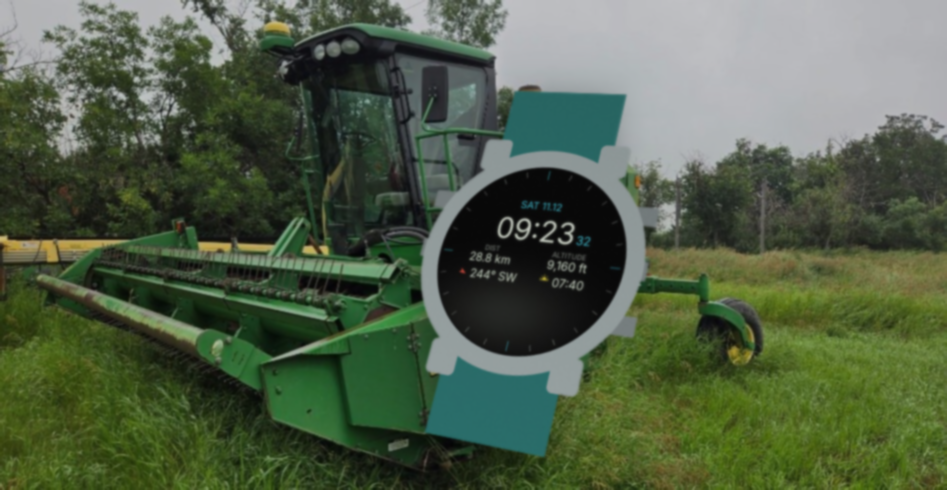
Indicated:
h=9 m=23 s=32
